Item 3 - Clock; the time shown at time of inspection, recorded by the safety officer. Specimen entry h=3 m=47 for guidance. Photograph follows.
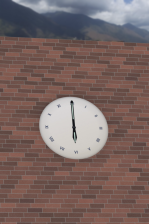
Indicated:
h=6 m=0
